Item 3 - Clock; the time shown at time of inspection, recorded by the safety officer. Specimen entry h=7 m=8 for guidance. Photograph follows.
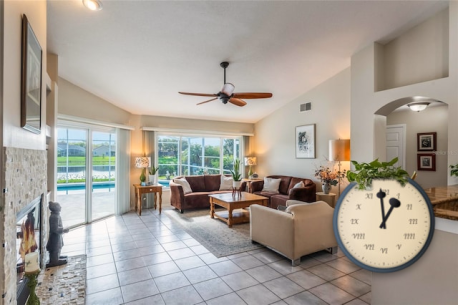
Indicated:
h=12 m=59
